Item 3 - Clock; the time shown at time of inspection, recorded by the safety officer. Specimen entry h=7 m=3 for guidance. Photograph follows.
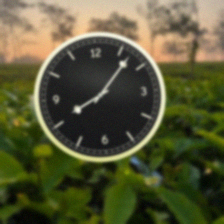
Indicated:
h=8 m=7
